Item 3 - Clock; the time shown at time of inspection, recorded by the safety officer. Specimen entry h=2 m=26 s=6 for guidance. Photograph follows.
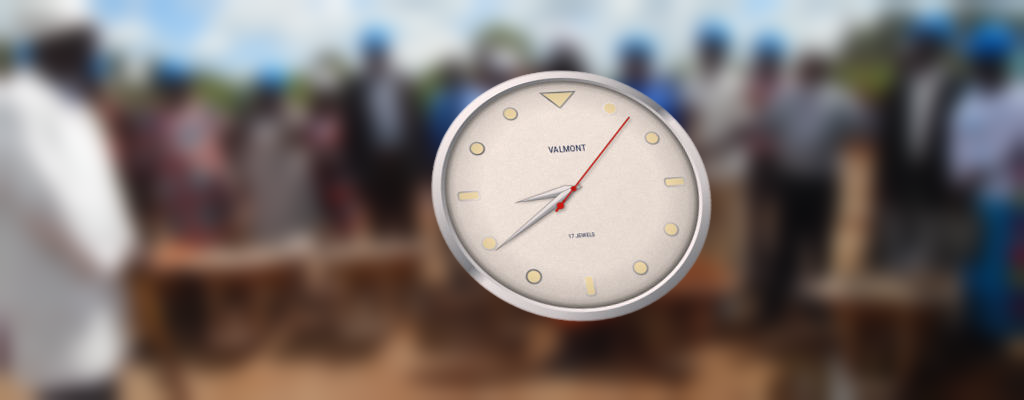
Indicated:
h=8 m=39 s=7
